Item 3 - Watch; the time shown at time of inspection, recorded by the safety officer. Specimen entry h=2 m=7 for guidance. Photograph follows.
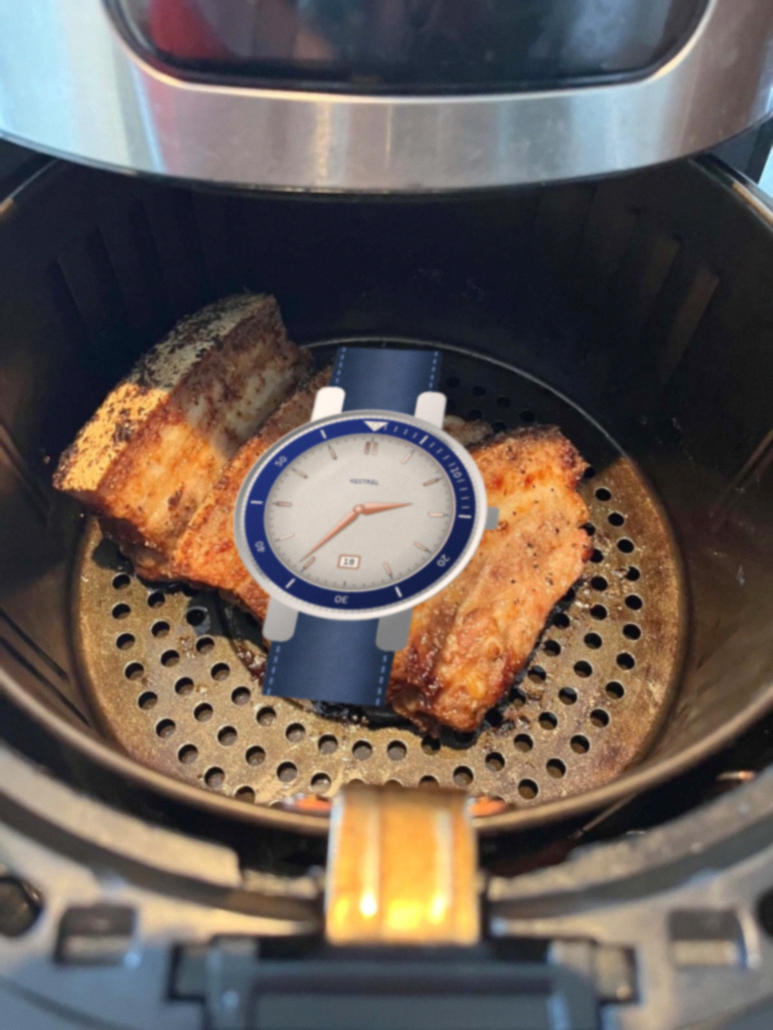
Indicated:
h=2 m=36
